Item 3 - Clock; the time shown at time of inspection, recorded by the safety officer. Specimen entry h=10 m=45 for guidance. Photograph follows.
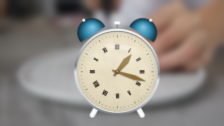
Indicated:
h=1 m=18
